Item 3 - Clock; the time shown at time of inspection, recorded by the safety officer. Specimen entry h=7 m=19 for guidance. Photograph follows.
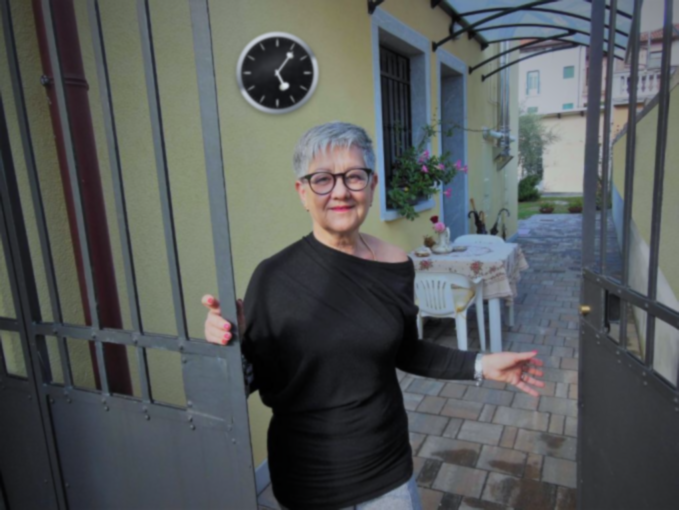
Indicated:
h=5 m=6
